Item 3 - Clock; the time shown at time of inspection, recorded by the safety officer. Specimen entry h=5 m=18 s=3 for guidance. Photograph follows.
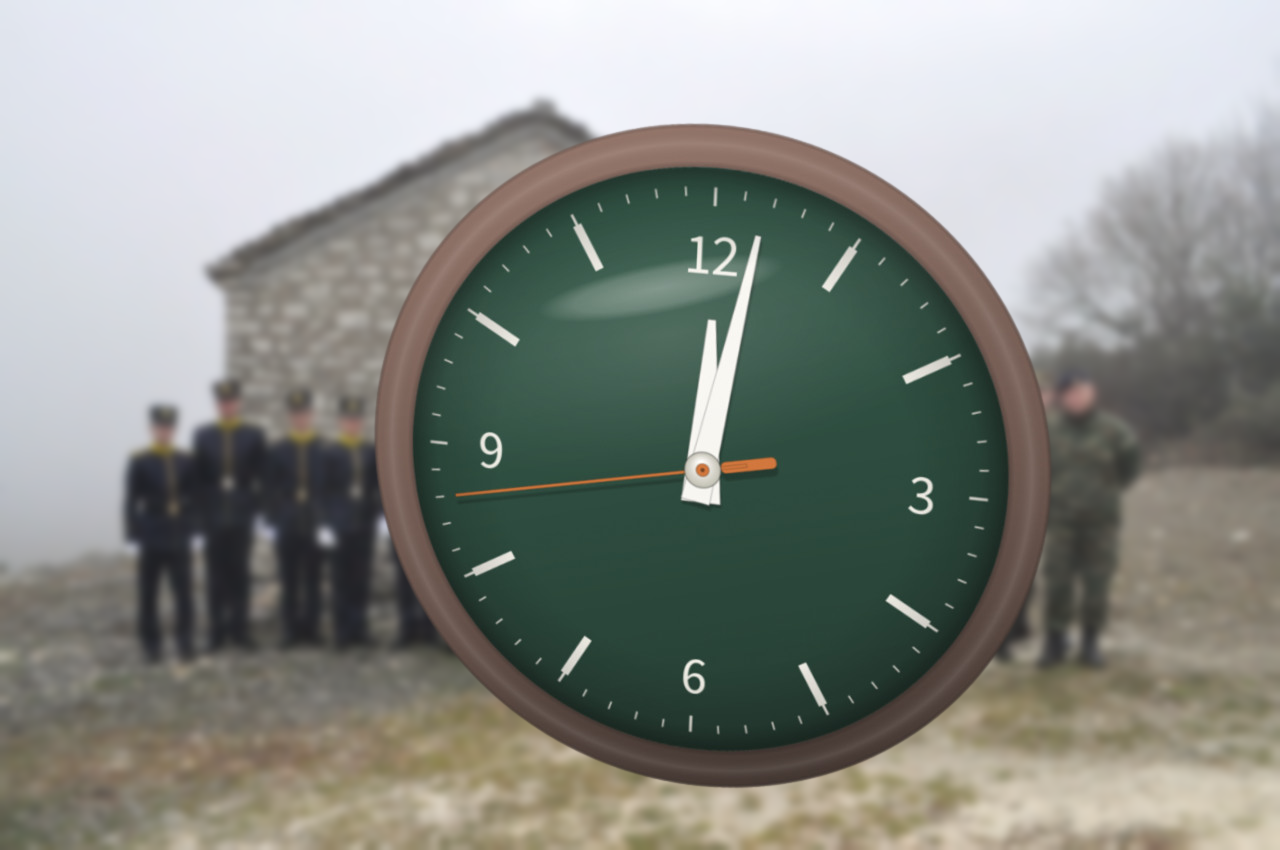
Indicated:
h=12 m=1 s=43
